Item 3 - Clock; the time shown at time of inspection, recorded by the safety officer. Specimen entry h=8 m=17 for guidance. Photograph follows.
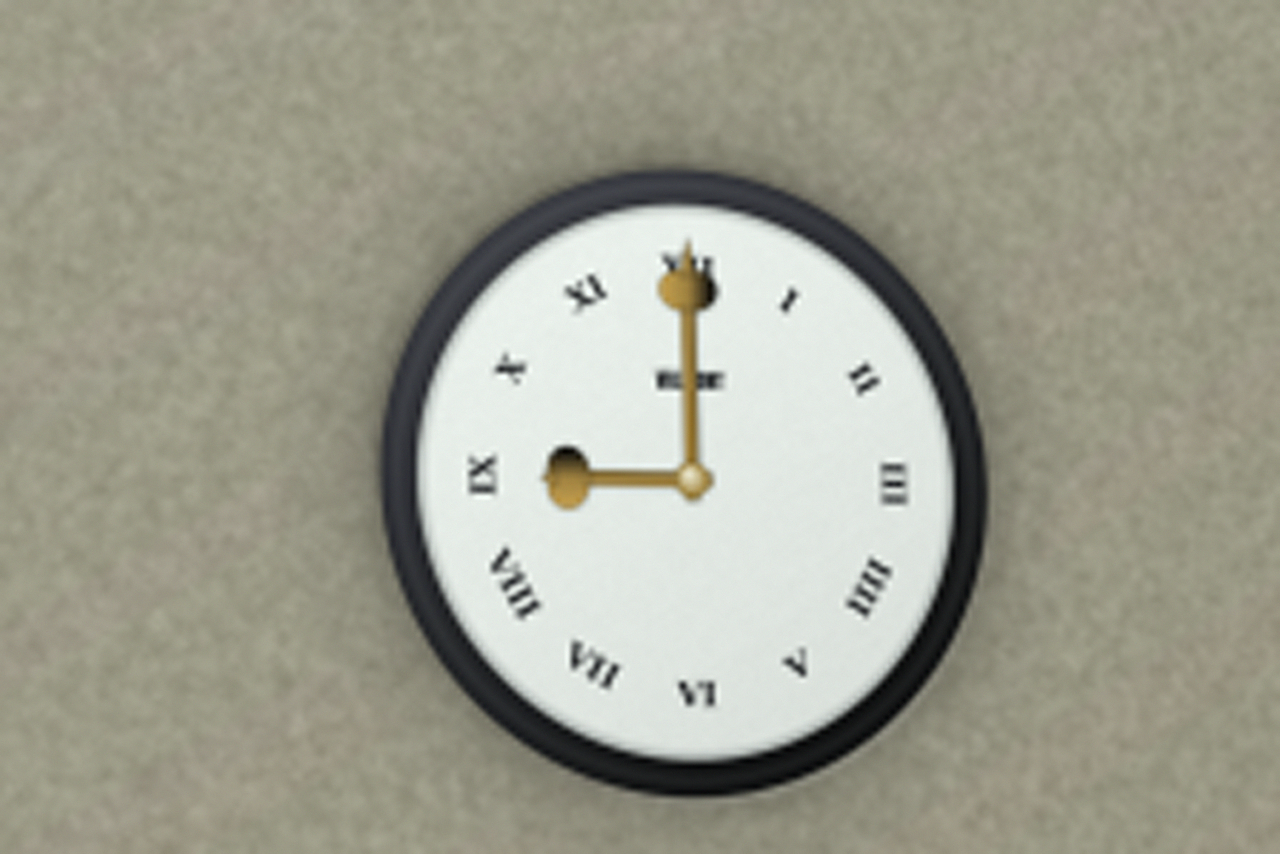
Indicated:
h=9 m=0
